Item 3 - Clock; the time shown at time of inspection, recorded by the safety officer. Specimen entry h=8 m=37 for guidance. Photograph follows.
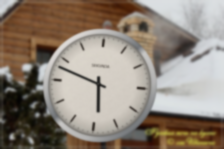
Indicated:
h=5 m=48
